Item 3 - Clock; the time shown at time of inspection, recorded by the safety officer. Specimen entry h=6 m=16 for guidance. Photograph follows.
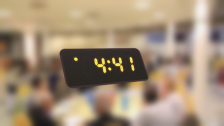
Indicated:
h=4 m=41
